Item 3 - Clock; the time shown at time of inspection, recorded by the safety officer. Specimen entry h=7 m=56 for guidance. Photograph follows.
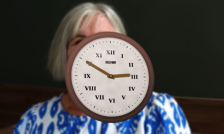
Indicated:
h=2 m=50
